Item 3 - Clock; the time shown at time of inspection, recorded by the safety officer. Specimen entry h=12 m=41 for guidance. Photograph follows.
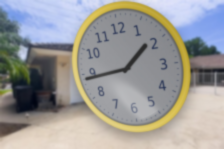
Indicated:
h=1 m=44
